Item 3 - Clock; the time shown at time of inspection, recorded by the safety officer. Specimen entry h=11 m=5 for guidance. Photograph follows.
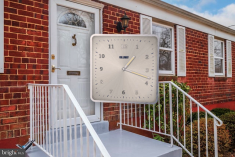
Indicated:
h=1 m=18
